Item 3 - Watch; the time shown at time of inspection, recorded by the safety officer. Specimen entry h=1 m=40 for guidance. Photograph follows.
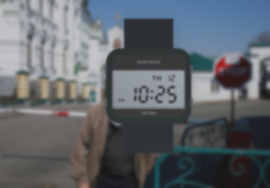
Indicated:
h=10 m=25
